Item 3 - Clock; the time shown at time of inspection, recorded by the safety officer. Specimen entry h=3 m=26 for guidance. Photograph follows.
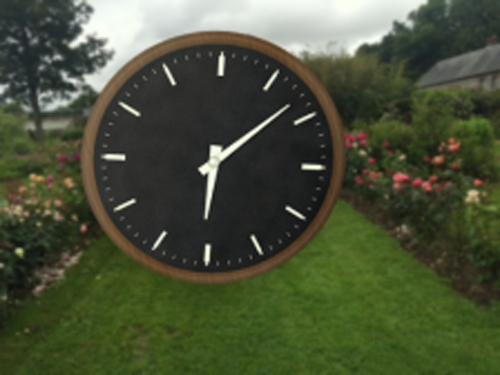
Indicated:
h=6 m=8
